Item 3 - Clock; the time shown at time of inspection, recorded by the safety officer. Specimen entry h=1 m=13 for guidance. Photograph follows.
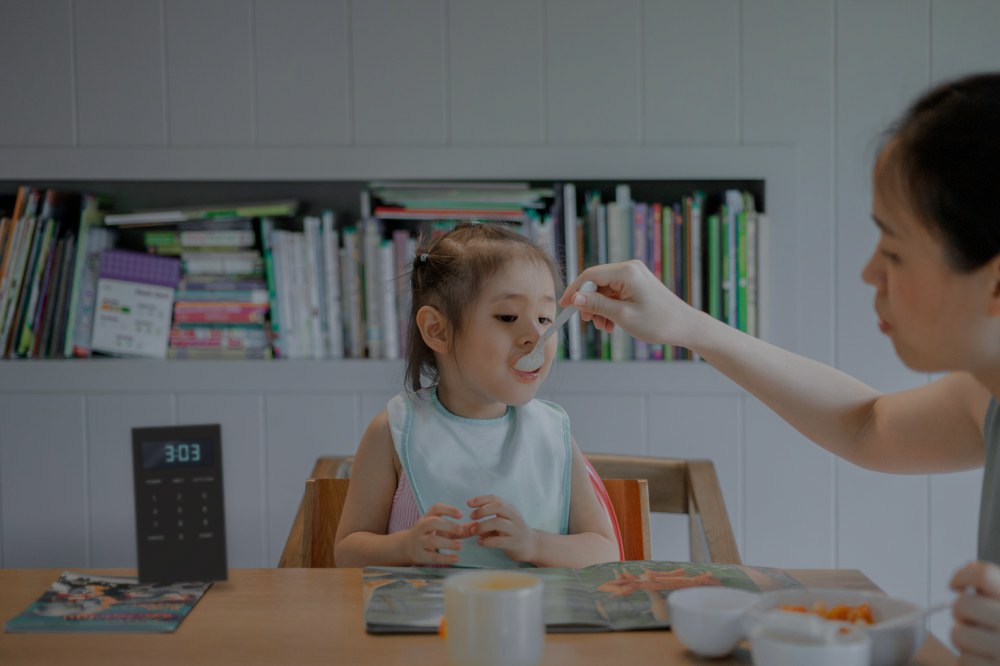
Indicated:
h=3 m=3
